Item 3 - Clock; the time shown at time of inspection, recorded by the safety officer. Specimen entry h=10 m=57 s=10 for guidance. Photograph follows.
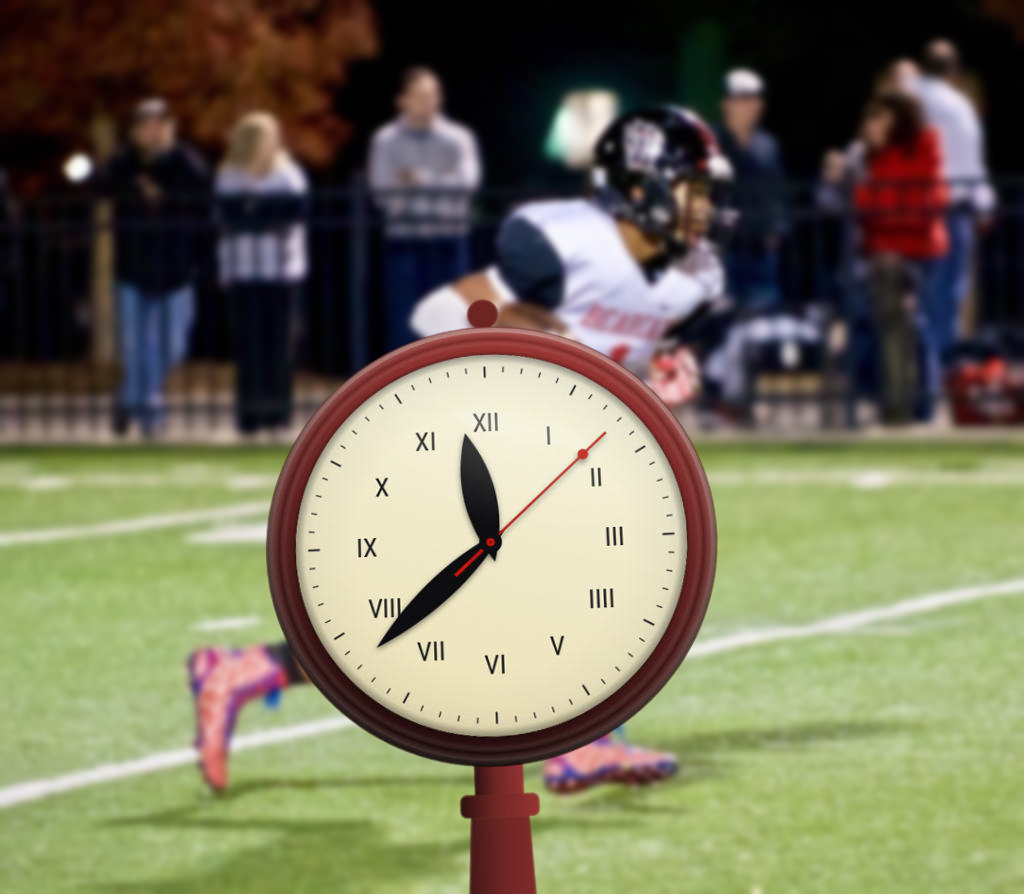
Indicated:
h=11 m=38 s=8
